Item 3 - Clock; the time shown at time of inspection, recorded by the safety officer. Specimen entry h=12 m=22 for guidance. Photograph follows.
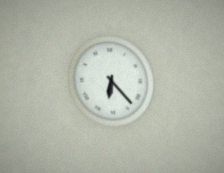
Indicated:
h=6 m=23
